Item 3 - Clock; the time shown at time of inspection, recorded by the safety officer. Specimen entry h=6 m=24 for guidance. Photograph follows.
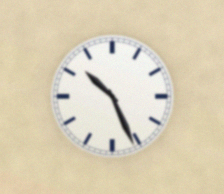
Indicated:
h=10 m=26
